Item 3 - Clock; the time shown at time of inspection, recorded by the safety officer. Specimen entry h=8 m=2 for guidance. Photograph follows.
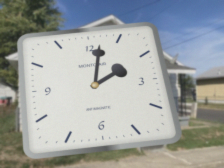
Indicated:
h=2 m=2
